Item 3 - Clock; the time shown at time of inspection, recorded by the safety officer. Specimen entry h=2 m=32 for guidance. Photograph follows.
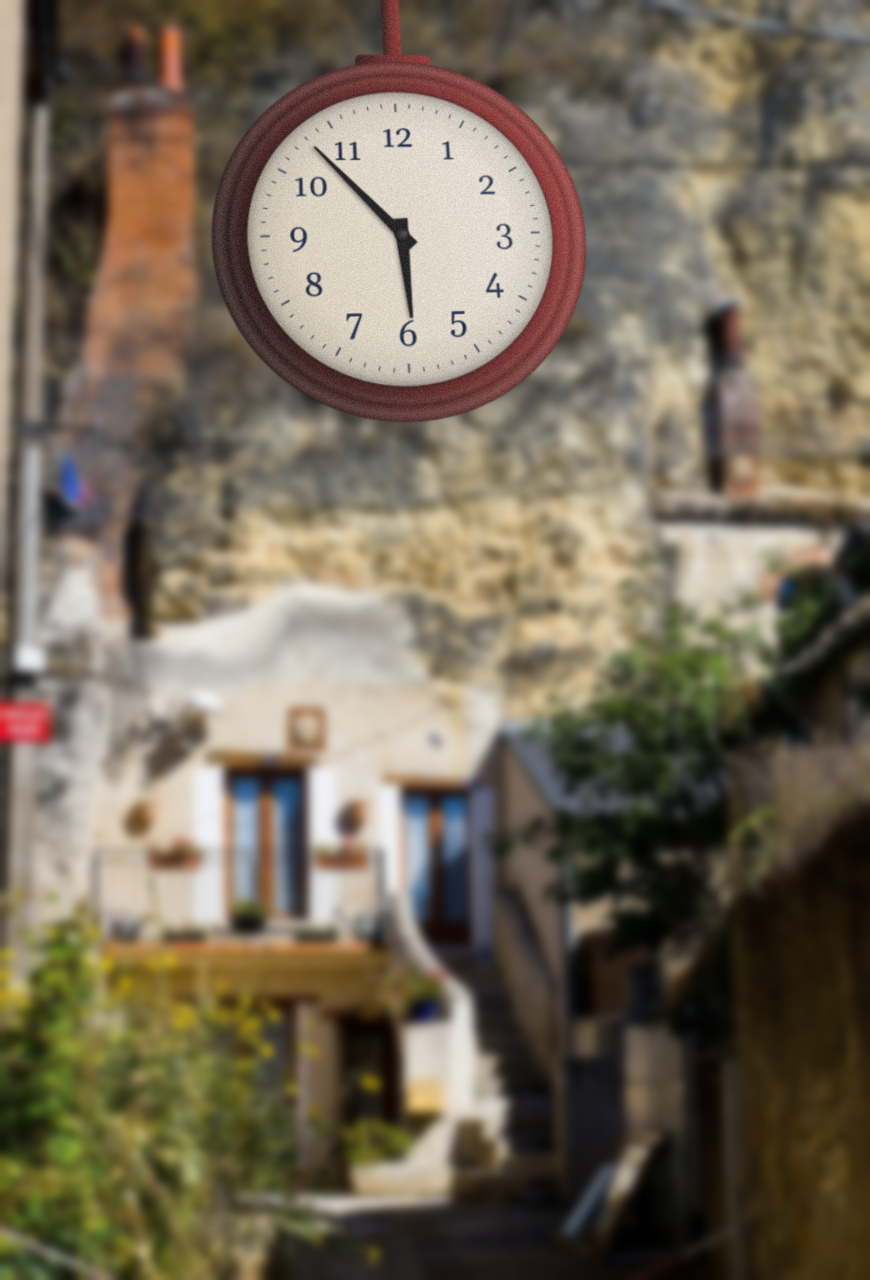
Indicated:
h=5 m=53
